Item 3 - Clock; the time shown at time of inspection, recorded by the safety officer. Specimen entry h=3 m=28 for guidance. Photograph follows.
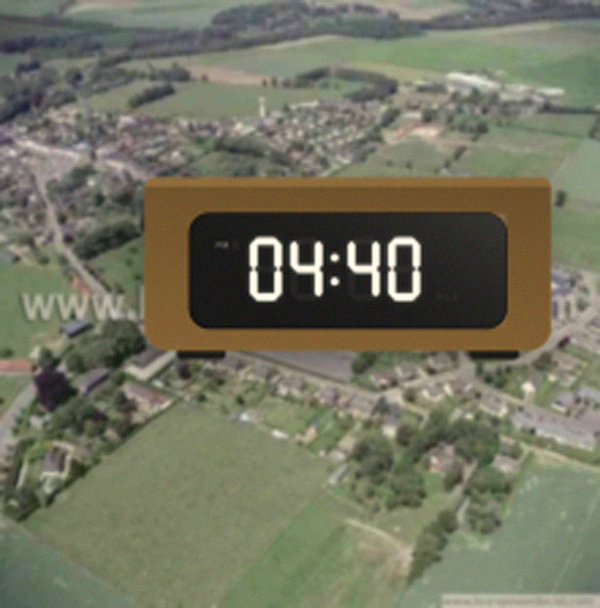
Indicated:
h=4 m=40
